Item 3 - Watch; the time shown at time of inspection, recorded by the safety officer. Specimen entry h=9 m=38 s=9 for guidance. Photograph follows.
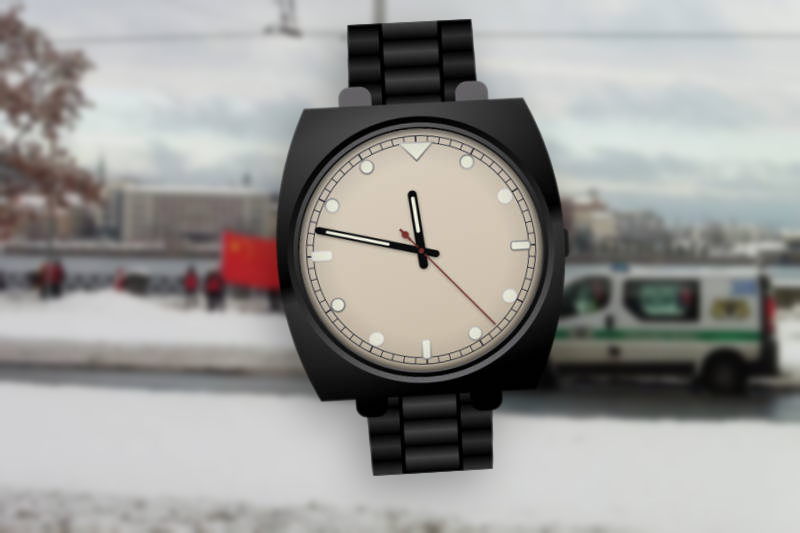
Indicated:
h=11 m=47 s=23
